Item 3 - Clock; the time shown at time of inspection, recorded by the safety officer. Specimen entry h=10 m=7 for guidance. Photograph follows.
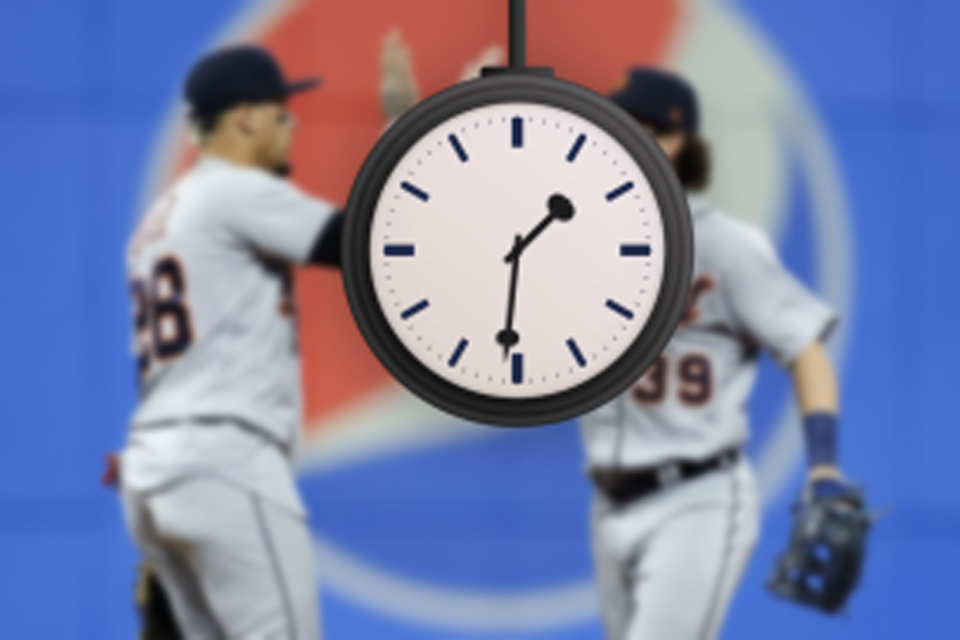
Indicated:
h=1 m=31
